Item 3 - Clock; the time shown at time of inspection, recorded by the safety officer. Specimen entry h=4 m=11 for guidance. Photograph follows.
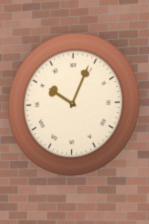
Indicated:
h=10 m=4
